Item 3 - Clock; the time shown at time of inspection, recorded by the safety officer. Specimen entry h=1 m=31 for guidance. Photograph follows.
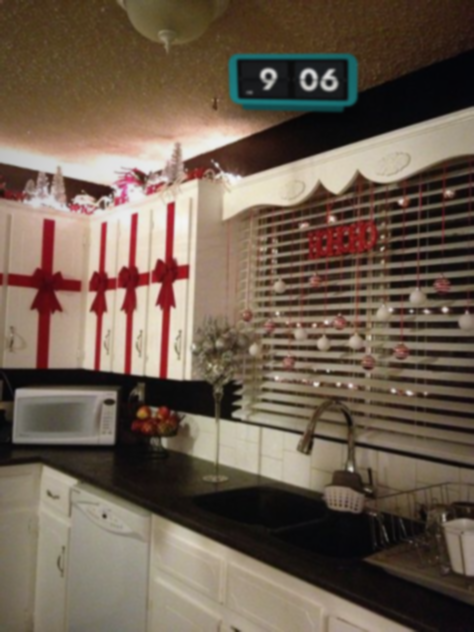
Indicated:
h=9 m=6
